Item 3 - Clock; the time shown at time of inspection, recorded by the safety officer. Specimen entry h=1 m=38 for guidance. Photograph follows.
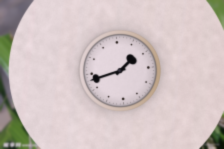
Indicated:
h=1 m=43
